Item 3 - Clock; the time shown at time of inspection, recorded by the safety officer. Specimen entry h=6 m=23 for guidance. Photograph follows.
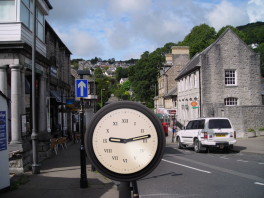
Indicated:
h=9 m=13
